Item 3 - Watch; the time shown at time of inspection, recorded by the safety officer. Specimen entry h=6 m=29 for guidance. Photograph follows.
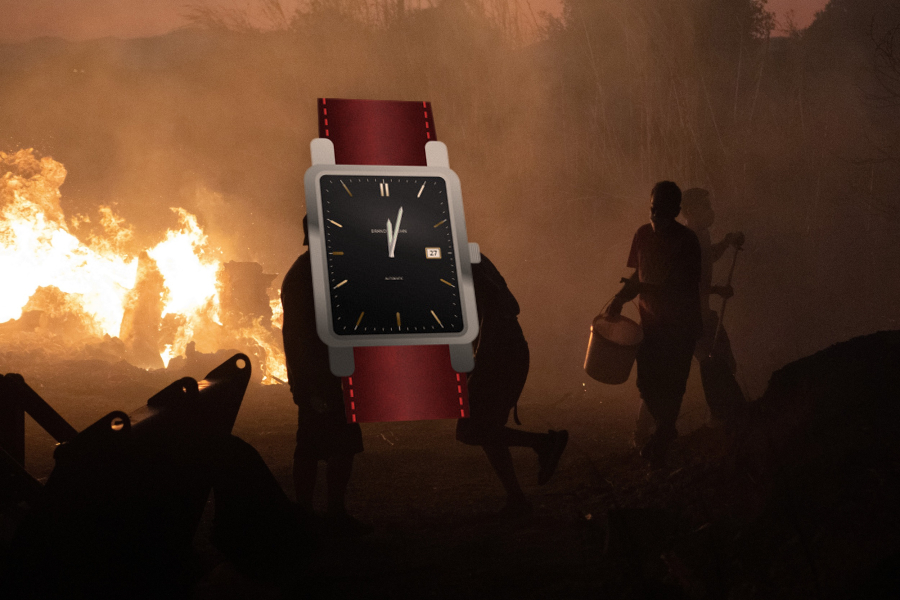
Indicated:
h=12 m=3
